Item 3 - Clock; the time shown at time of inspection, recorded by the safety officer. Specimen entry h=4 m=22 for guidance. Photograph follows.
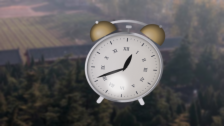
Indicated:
h=12 m=41
